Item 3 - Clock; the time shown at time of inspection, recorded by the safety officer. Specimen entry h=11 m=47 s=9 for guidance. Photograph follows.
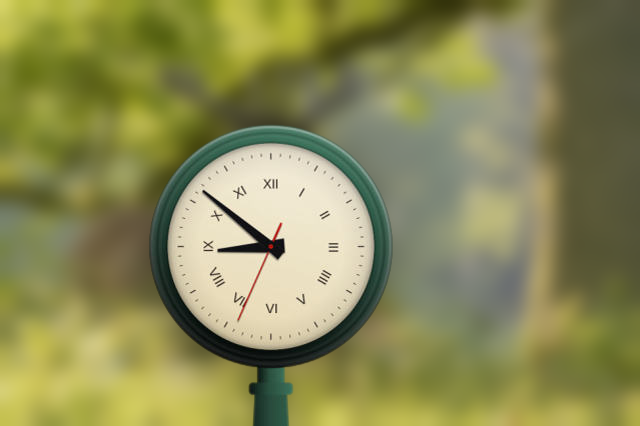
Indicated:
h=8 m=51 s=34
